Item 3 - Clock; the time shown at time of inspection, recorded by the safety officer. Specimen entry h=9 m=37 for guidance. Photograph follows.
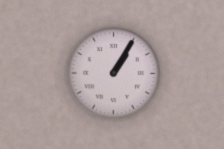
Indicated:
h=1 m=5
